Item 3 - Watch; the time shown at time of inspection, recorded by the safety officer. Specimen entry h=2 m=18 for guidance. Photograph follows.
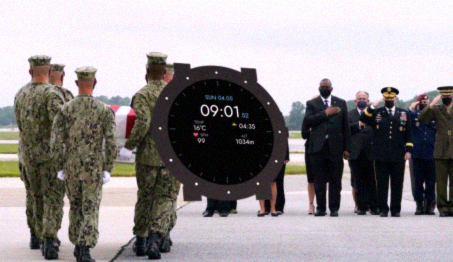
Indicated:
h=9 m=1
